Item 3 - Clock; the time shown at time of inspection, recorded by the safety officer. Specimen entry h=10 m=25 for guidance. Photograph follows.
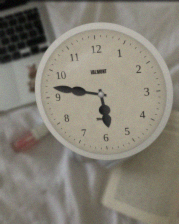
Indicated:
h=5 m=47
